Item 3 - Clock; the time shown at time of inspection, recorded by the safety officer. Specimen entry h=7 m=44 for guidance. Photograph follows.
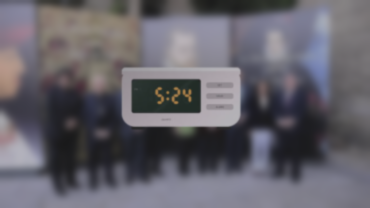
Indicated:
h=5 m=24
